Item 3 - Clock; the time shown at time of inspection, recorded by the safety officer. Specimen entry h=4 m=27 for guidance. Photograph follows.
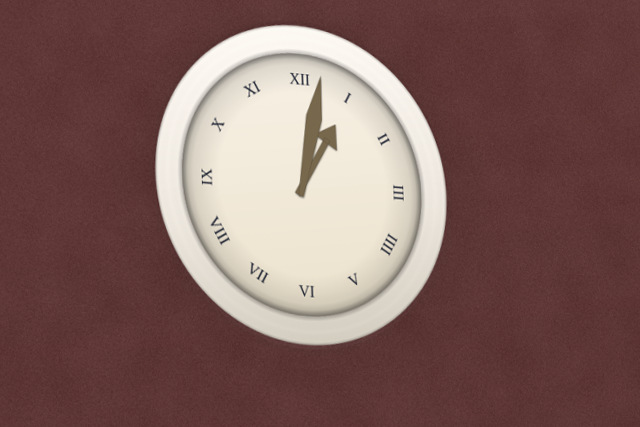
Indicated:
h=1 m=2
